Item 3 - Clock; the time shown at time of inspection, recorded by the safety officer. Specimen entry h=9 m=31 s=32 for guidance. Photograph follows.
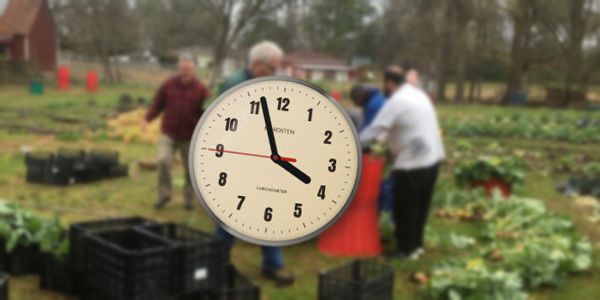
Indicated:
h=3 m=56 s=45
